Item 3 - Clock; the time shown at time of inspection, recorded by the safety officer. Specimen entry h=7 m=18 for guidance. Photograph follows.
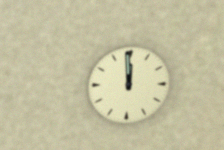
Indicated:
h=11 m=59
